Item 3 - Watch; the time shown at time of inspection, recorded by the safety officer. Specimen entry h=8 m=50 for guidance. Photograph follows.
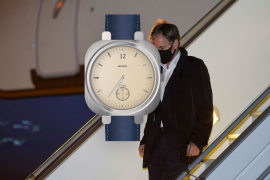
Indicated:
h=6 m=36
